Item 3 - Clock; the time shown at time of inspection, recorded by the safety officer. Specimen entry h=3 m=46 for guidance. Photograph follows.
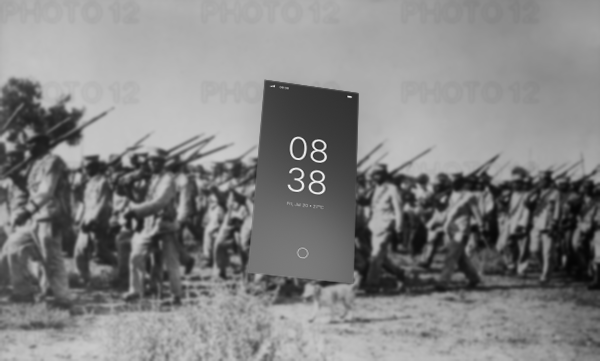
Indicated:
h=8 m=38
